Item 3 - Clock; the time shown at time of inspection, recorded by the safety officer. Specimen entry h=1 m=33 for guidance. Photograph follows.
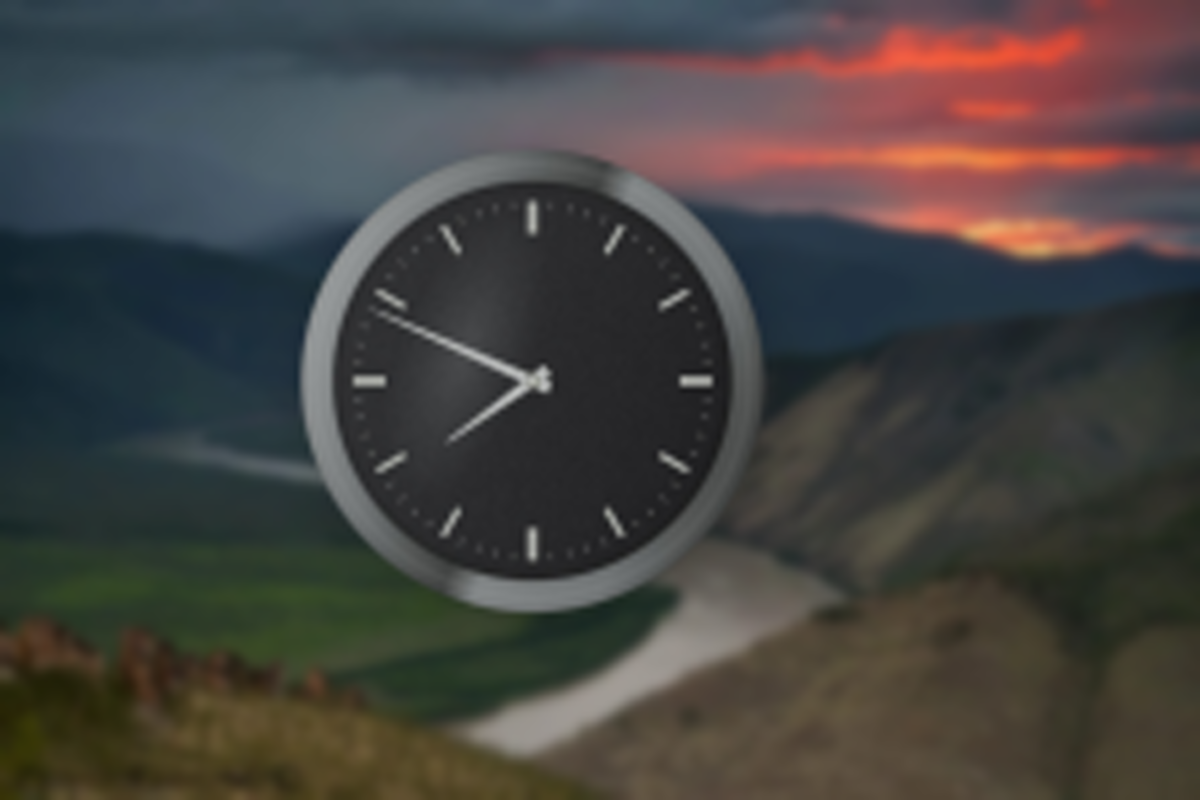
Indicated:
h=7 m=49
